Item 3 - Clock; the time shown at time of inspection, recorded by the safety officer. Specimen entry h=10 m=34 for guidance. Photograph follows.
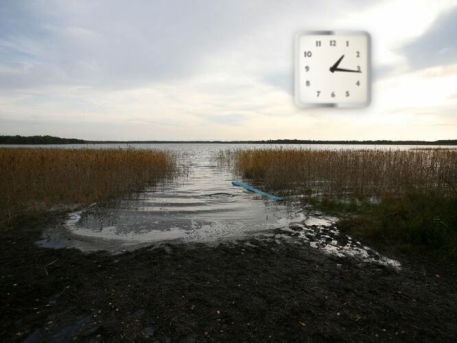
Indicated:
h=1 m=16
